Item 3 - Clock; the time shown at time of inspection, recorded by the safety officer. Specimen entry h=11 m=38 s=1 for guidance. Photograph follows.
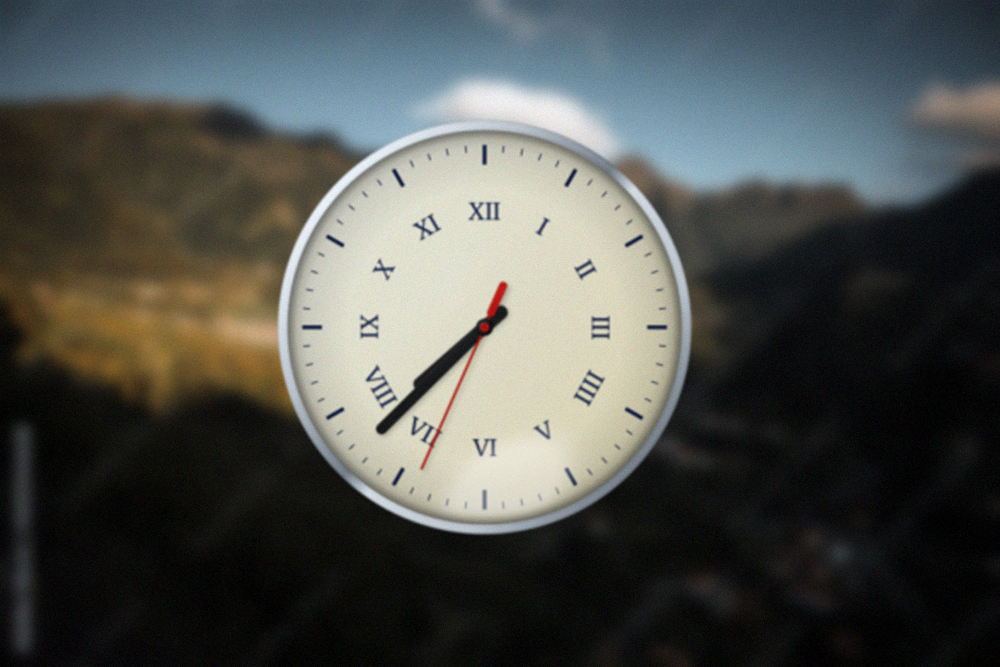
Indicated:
h=7 m=37 s=34
